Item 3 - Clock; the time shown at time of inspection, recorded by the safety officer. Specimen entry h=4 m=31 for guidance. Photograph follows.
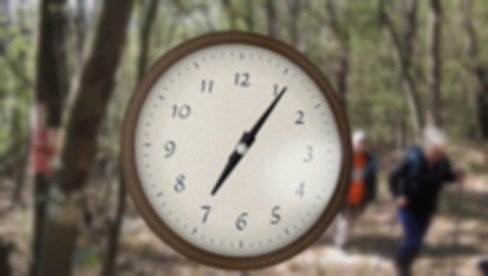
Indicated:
h=7 m=6
